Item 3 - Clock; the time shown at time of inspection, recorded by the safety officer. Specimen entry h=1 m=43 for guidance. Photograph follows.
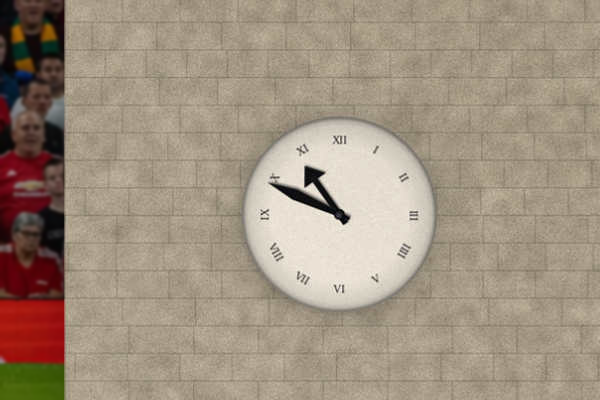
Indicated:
h=10 m=49
